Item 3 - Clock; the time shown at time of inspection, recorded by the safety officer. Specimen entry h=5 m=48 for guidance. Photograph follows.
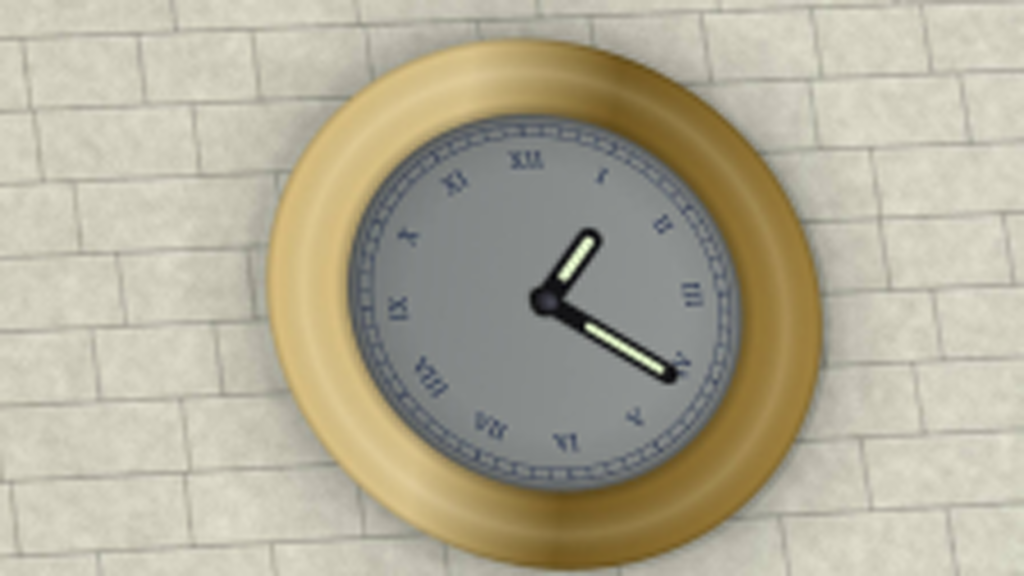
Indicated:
h=1 m=21
